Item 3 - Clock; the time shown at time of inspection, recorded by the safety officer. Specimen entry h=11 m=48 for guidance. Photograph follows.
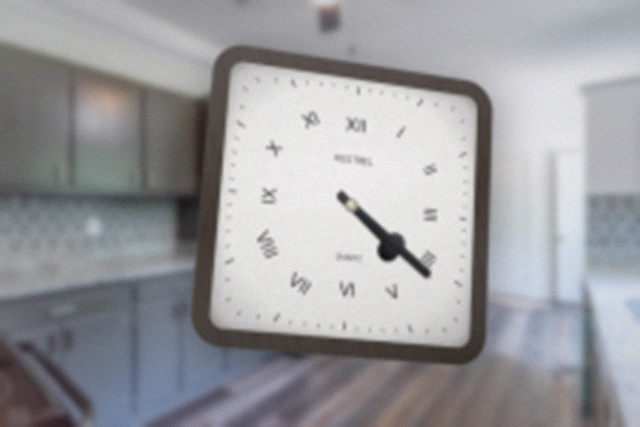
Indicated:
h=4 m=21
